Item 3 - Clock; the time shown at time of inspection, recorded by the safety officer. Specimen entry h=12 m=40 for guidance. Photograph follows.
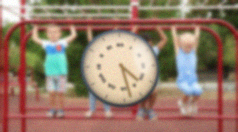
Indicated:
h=4 m=28
